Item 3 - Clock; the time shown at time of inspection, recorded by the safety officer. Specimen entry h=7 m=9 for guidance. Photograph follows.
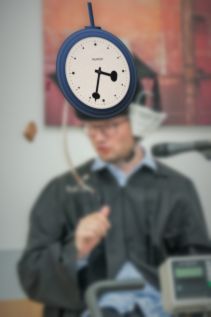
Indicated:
h=3 m=33
